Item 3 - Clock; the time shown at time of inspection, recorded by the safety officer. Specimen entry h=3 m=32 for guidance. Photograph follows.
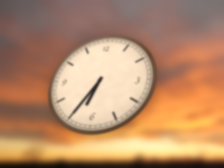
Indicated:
h=6 m=35
